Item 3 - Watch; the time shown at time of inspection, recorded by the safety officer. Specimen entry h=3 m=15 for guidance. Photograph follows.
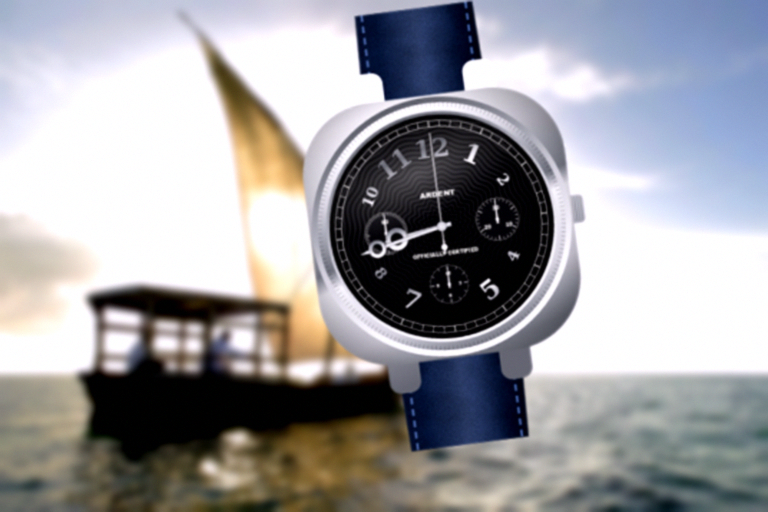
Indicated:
h=8 m=43
